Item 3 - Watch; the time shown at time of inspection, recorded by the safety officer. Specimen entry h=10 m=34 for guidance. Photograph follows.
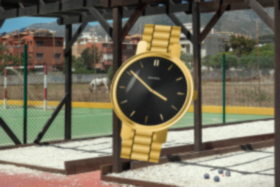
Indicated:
h=3 m=51
